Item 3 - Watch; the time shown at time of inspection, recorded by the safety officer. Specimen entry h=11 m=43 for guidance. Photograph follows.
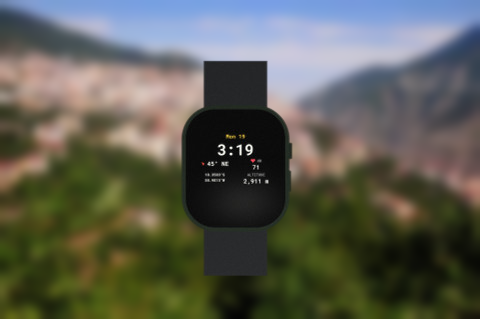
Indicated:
h=3 m=19
